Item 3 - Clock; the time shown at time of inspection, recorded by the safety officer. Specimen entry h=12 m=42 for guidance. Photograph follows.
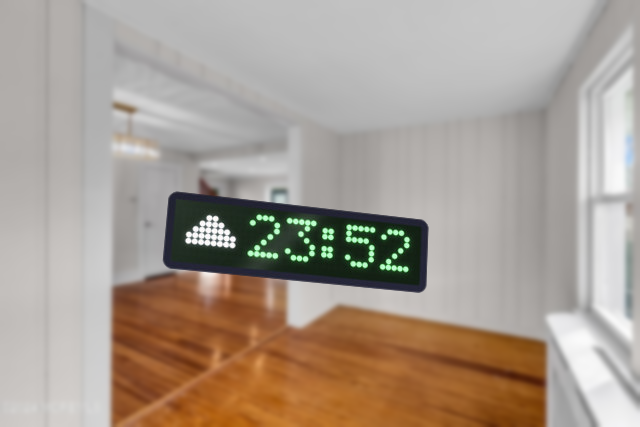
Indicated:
h=23 m=52
